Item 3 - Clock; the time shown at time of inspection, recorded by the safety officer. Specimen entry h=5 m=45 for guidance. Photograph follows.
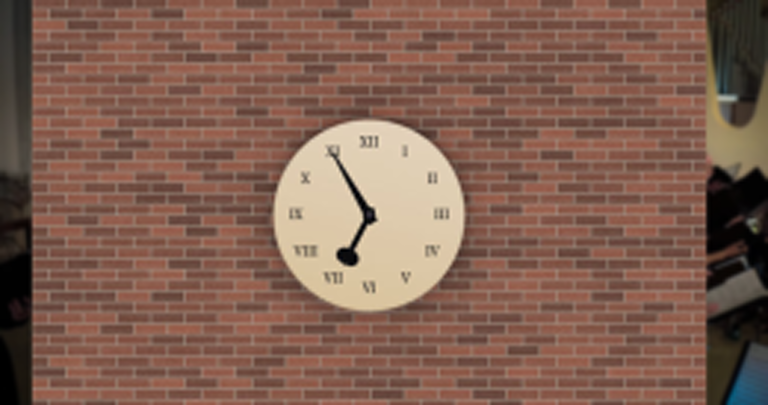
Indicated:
h=6 m=55
